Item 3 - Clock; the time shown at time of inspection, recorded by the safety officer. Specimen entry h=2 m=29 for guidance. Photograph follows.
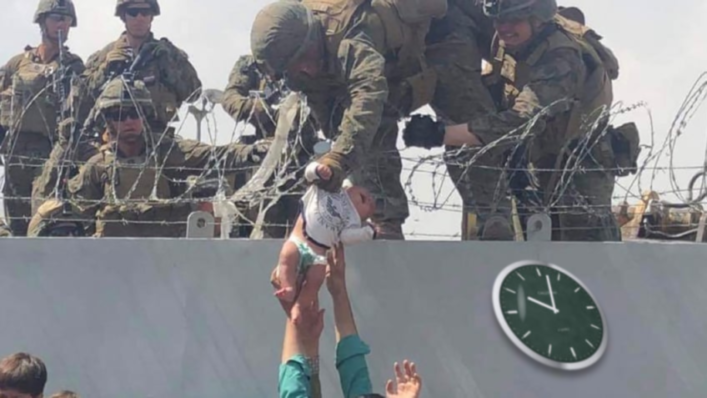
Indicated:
h=10 m=2
